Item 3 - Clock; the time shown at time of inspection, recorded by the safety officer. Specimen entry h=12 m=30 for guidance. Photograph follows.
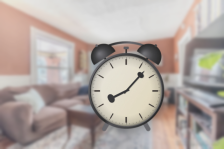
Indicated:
h=8 m=7
